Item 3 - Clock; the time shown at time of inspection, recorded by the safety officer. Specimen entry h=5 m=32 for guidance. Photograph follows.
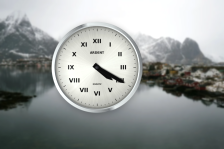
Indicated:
h=4 m=20
